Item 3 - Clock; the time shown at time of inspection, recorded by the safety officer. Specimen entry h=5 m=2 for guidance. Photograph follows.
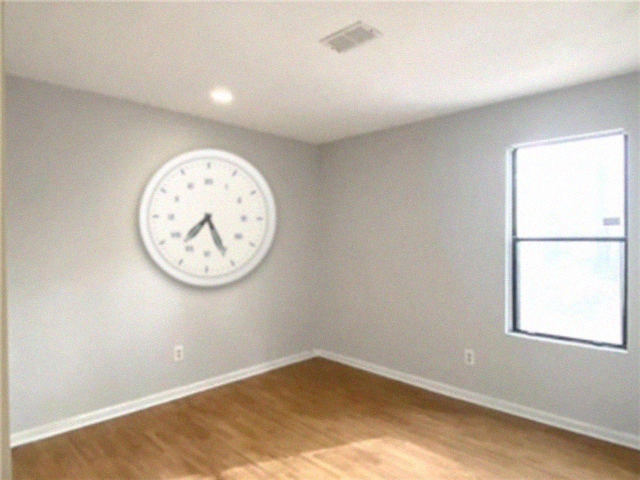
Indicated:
h=7 m=26
